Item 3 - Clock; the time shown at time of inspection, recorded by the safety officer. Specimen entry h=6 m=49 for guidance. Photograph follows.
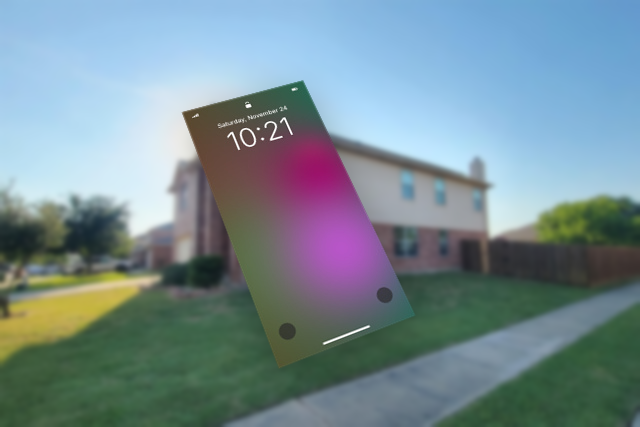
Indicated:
h=10 m=21
